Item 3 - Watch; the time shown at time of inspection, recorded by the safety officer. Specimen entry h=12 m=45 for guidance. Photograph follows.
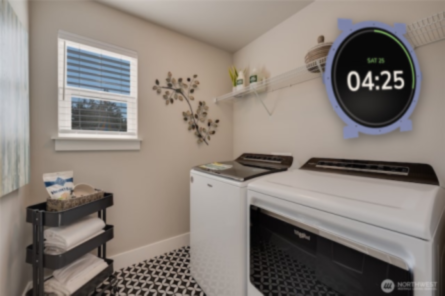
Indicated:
h=4 m=25
